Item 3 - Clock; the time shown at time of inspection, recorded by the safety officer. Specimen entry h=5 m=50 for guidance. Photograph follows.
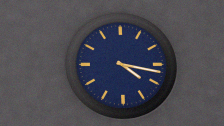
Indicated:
h=4 m=17
